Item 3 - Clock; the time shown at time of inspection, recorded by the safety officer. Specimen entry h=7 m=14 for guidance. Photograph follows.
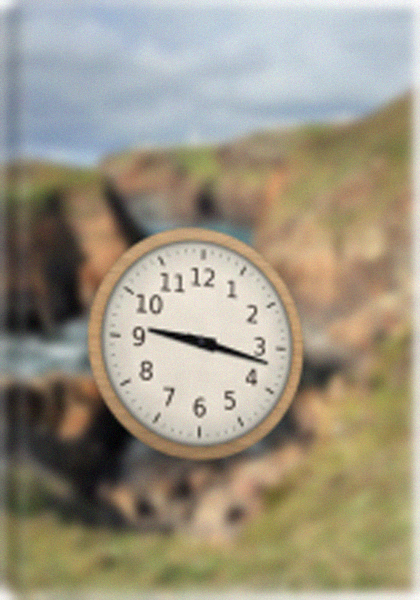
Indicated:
h=9 m=17
